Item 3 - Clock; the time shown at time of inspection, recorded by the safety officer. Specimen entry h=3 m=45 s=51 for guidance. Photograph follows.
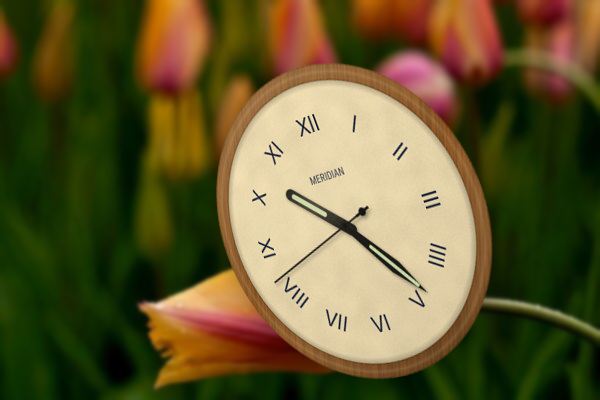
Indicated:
h=10 m=23 s=42
